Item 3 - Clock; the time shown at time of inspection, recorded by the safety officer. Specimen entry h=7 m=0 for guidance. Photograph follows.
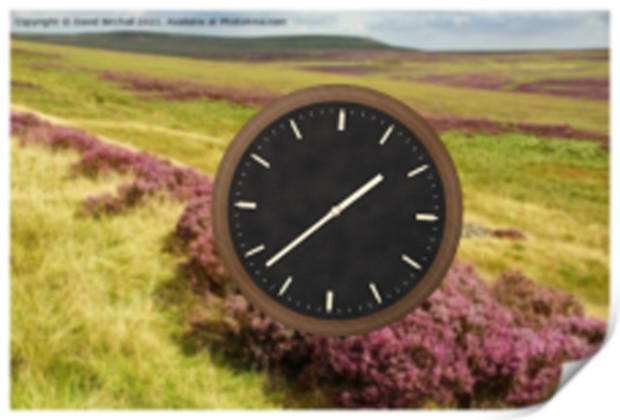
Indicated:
h=1 m=38
